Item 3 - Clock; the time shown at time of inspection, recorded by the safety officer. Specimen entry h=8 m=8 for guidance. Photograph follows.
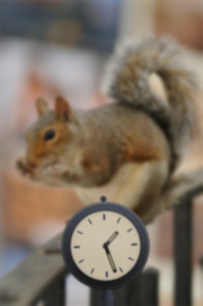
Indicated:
h=1 m=27
